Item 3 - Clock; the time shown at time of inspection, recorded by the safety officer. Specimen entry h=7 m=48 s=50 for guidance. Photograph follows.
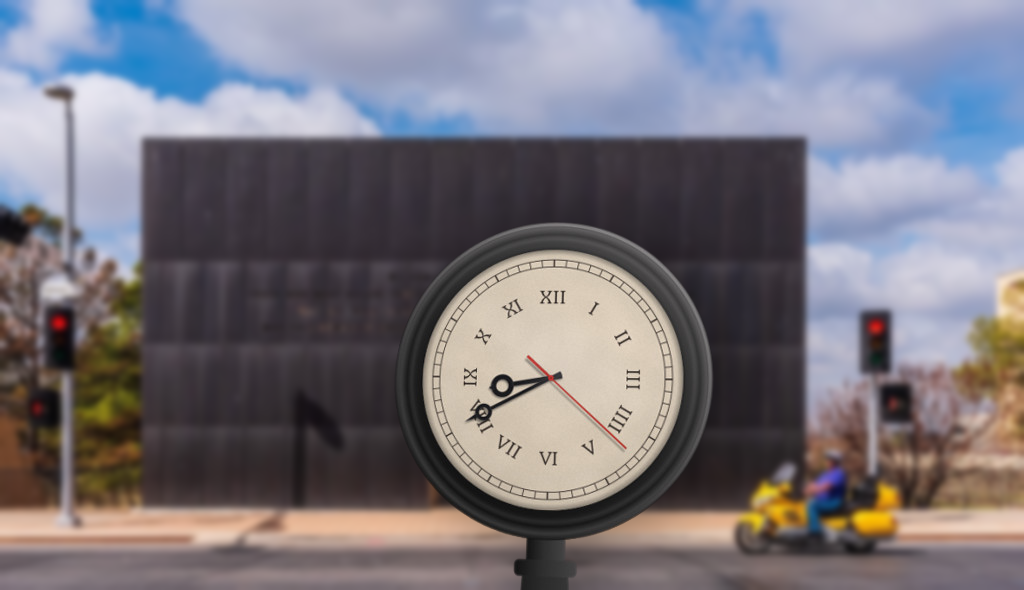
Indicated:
h=8 m=40 s=22
